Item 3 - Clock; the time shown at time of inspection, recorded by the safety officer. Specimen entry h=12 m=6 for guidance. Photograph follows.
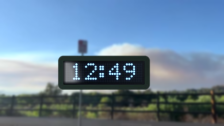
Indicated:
h=12 m=49
